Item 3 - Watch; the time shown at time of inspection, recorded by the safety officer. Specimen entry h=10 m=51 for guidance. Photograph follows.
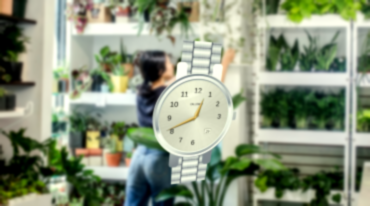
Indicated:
h=12 m=41
